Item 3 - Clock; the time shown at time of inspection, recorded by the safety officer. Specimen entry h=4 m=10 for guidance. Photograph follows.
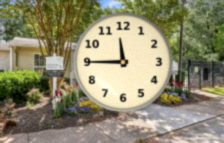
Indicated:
h=11 m=45
